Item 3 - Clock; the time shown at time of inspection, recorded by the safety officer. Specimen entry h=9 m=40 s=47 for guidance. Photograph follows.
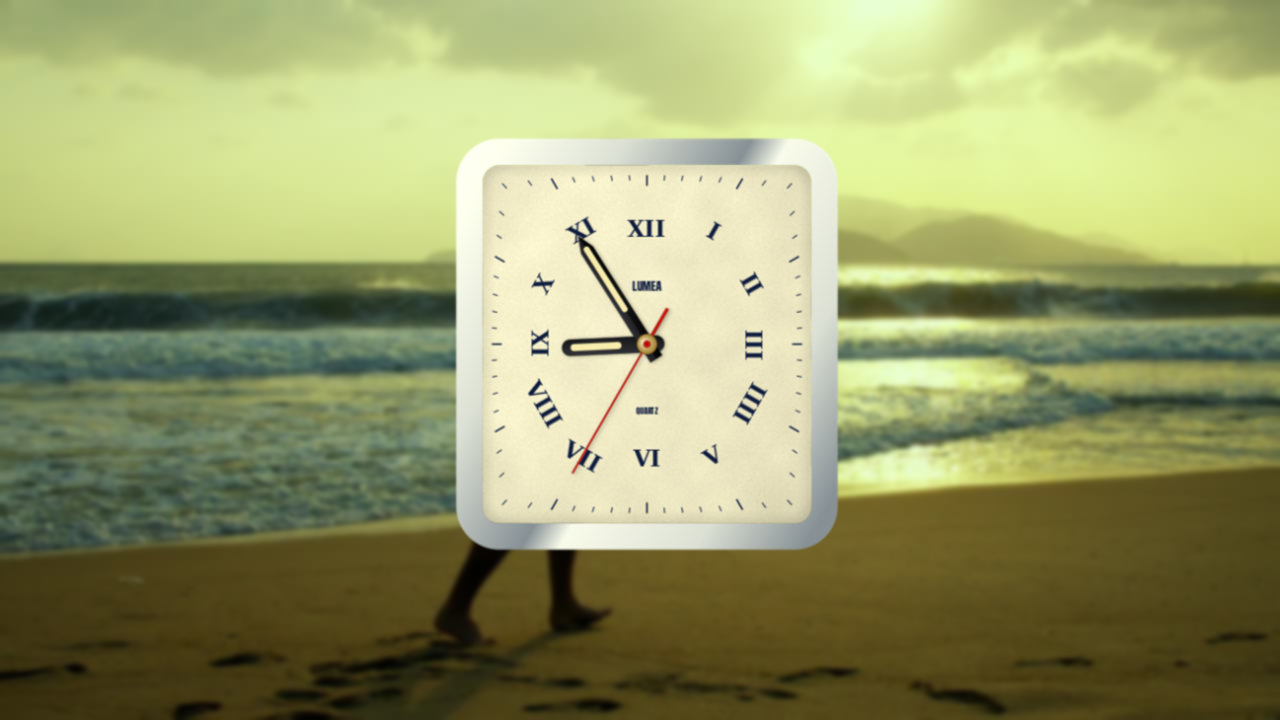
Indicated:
h=8 m=54 s=35
